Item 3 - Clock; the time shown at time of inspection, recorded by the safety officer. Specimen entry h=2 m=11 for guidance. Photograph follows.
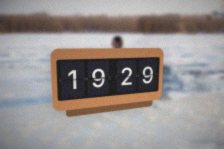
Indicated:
h=19 m=29
